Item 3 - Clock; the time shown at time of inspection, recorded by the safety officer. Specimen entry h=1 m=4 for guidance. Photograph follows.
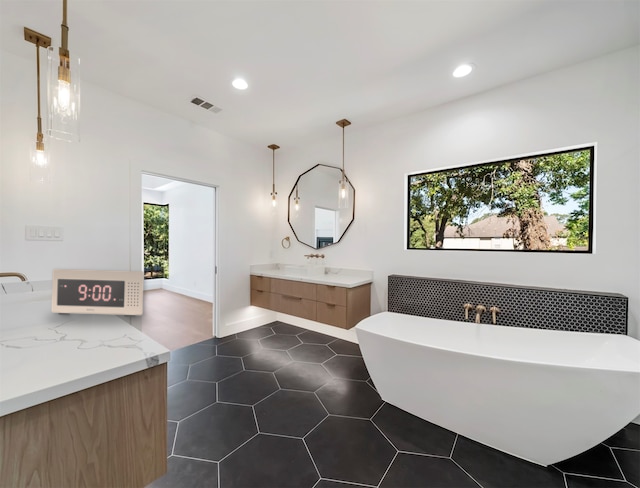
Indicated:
h=9 m=0
